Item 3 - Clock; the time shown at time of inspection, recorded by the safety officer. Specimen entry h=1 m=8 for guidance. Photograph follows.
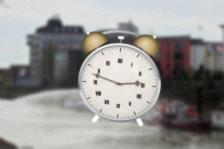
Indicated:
h=2 m=48
